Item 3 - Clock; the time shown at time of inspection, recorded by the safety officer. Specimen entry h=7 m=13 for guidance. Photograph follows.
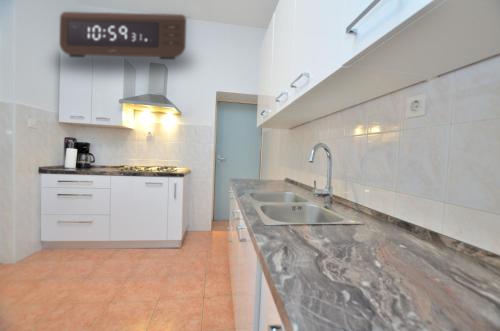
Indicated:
h=10 m=59
